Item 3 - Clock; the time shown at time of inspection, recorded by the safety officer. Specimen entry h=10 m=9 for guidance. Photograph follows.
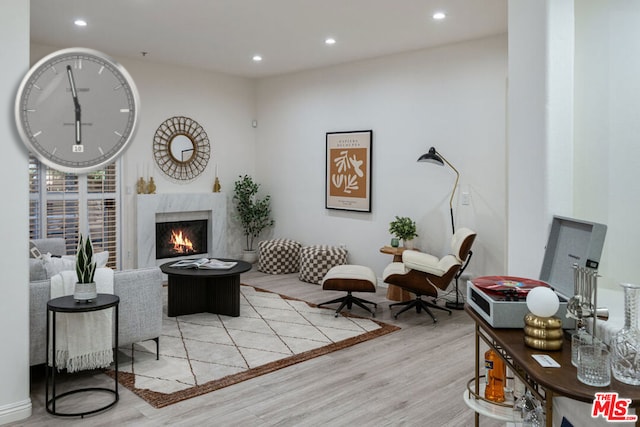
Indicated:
h=5 m=58
